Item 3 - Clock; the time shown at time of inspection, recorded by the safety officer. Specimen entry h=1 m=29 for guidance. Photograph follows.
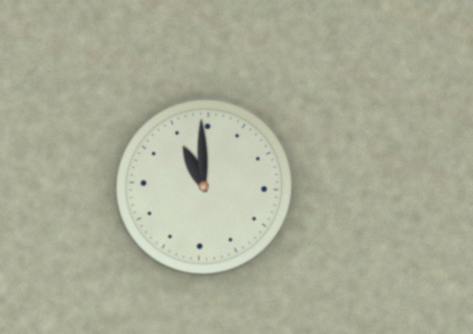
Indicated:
h=10 m=59
